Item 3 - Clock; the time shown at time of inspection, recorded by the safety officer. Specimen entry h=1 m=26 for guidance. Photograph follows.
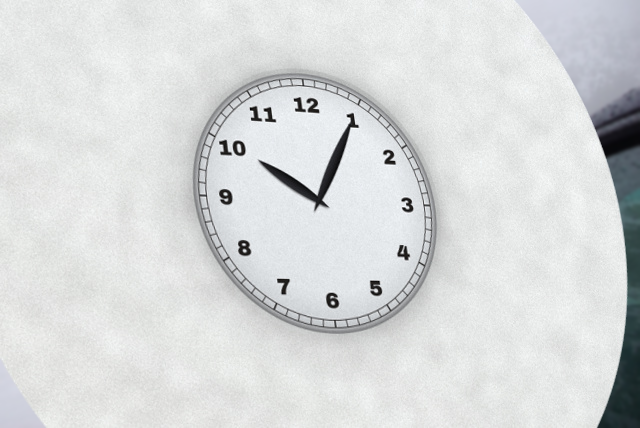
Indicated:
h=10 m=5
